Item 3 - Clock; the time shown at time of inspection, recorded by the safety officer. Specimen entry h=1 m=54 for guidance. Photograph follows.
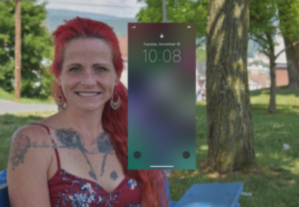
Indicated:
h=10 m=8
